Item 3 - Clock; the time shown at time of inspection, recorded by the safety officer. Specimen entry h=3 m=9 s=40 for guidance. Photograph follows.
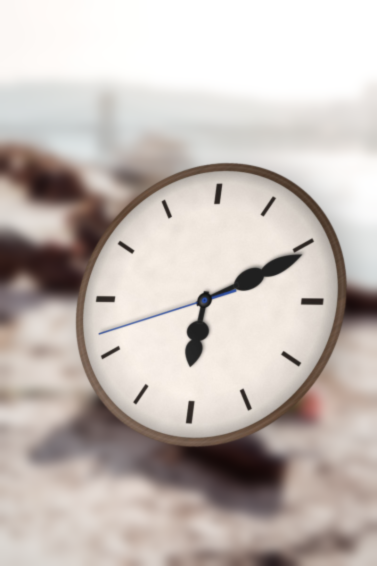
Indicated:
h=6 m=10 s=42
